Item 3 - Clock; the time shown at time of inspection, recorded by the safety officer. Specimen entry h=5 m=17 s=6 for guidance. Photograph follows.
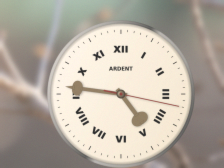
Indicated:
h=4 m=46 s=17
